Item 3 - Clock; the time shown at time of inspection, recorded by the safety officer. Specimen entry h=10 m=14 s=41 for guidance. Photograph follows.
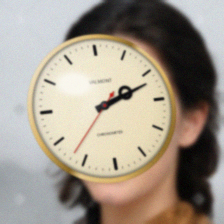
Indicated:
h=2 m=11 s=37
